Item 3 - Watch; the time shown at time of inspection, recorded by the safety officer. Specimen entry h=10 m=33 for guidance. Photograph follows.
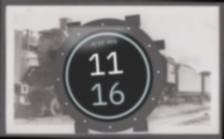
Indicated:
h=11 m=16
